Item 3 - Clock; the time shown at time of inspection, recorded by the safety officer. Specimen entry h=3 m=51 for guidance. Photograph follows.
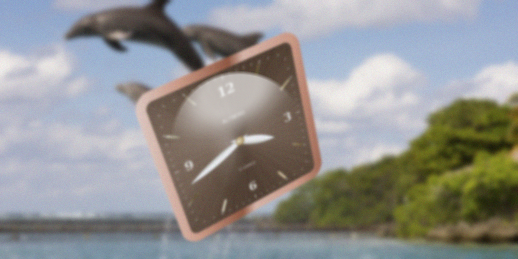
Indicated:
h=3 m=42
